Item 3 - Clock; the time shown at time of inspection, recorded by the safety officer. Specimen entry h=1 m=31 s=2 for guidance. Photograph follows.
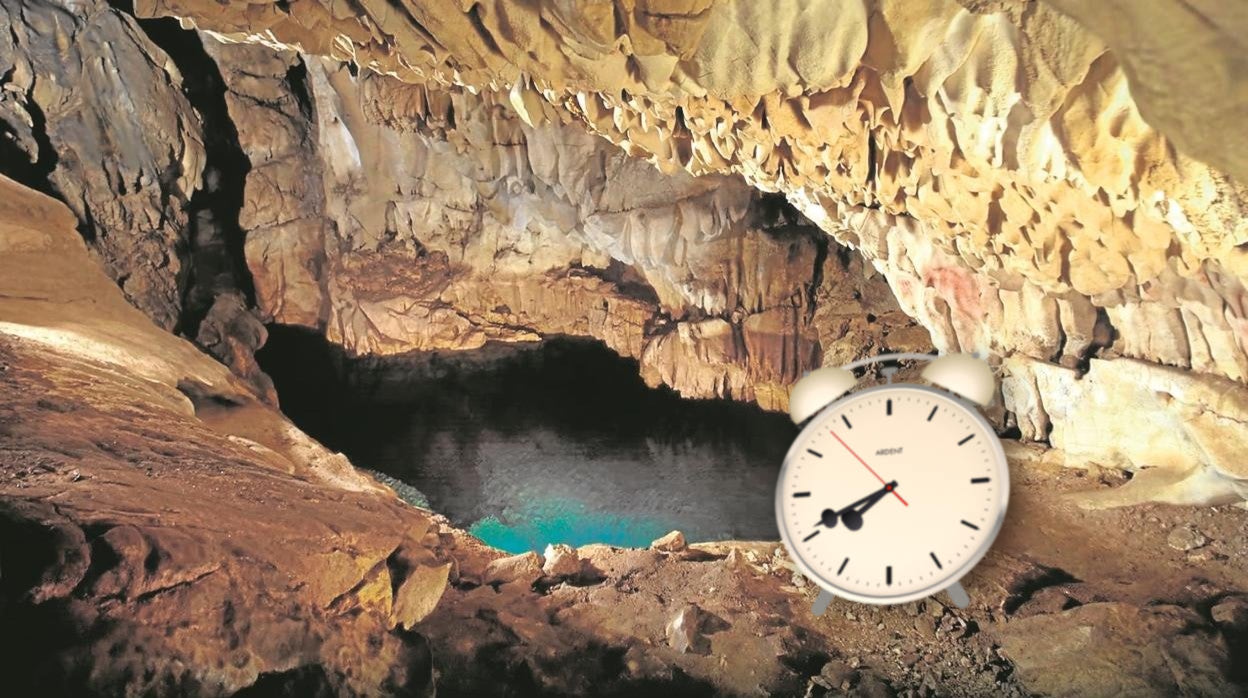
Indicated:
h=7 m=40 s=53
